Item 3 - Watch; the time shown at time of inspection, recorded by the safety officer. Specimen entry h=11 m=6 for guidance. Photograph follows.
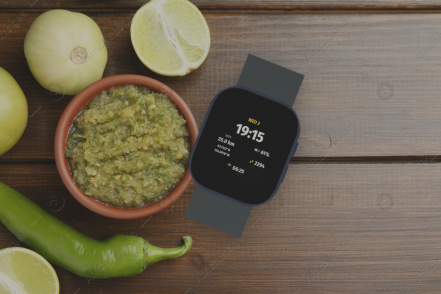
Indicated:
h=19 m=15
